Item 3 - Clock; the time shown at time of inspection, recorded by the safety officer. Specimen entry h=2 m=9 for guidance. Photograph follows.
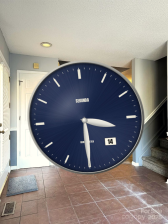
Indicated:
h=3 m=30
